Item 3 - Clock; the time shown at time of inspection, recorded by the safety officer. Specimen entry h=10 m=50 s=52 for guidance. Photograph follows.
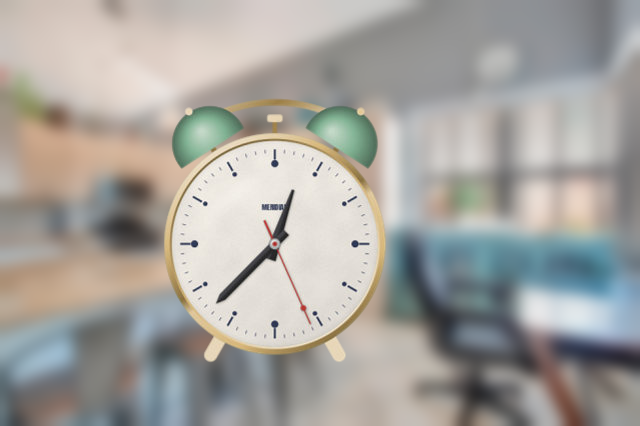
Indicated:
h=12 m=37 s=26
